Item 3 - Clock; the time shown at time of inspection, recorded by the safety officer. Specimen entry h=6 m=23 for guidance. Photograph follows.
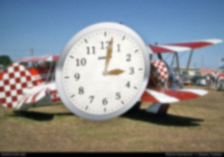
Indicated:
h=3 m=2
